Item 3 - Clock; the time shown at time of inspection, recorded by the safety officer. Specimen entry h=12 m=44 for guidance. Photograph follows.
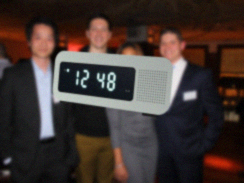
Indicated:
h=12 m=48
